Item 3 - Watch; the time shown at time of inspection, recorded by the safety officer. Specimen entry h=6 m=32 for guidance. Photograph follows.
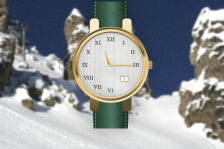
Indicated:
h=11 m=15
